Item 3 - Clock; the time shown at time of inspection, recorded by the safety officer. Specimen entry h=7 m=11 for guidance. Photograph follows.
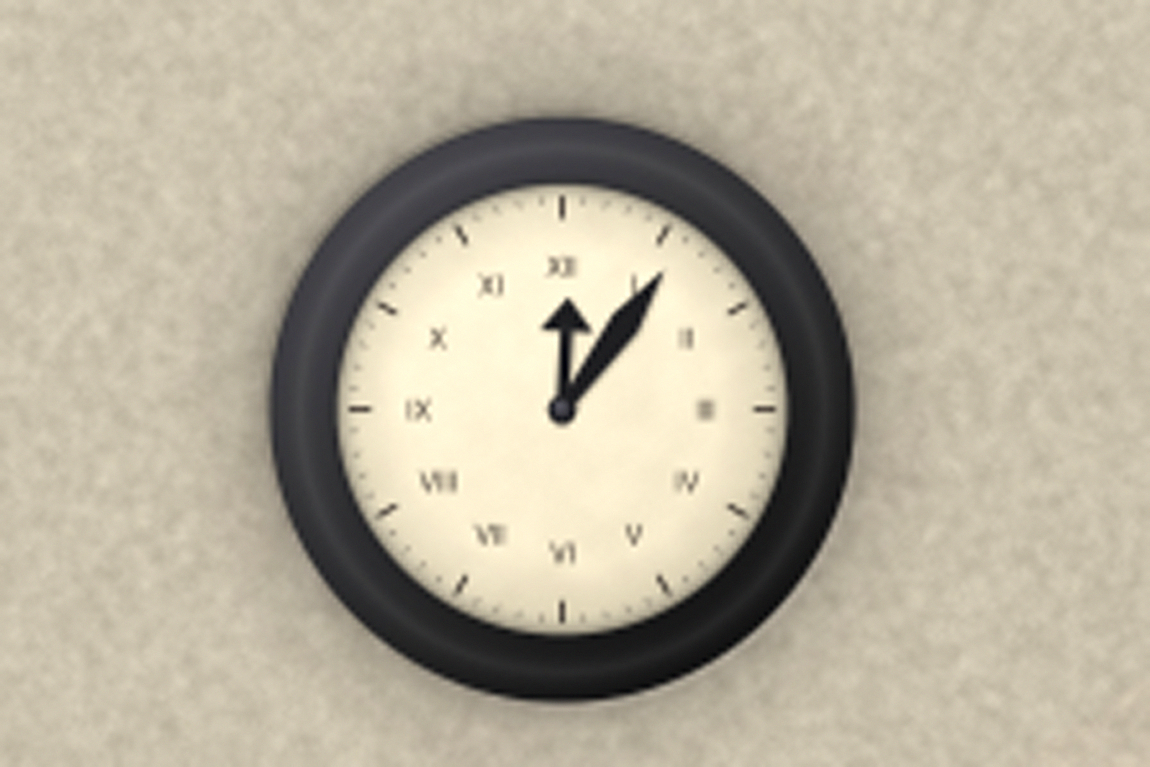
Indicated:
h=12 m=6
